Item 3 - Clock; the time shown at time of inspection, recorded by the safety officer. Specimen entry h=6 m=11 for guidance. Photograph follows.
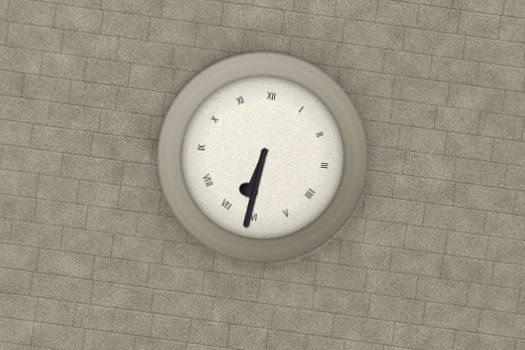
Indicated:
h=6 m=31
